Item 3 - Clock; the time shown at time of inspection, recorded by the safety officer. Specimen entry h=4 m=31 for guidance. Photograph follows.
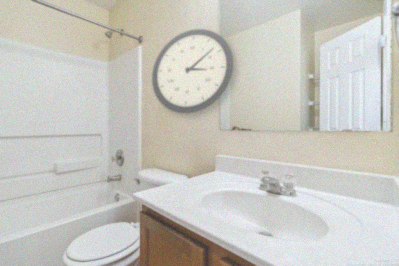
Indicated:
h=3 m=8
